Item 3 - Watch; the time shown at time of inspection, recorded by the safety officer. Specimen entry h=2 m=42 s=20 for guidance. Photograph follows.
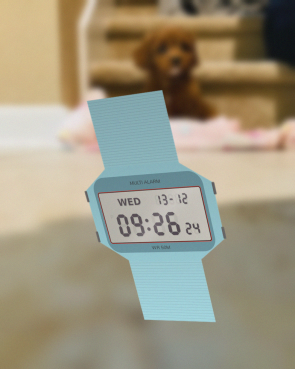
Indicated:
h=9 m=26 s=24
